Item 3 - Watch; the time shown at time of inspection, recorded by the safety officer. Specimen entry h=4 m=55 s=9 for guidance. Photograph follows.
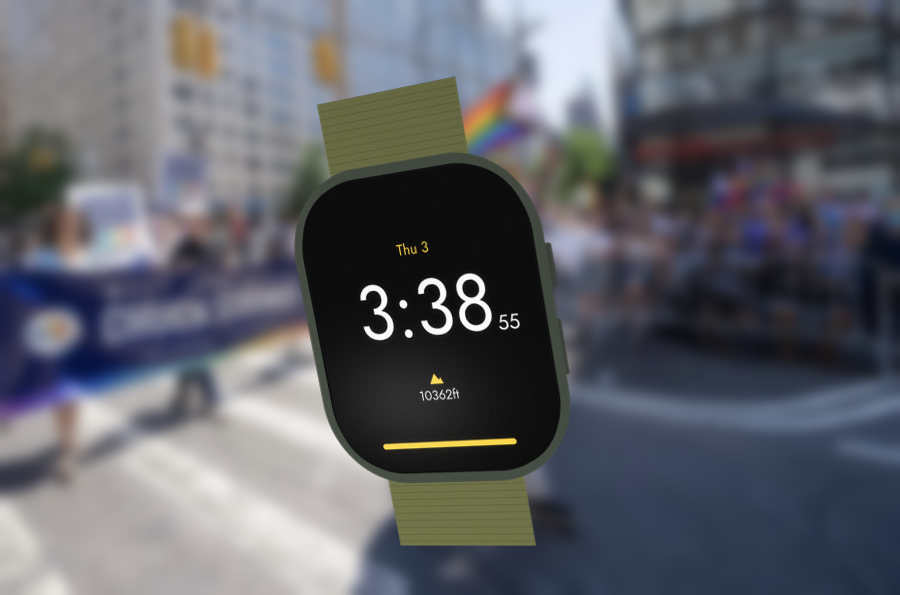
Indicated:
h=3 m=38 s=55
